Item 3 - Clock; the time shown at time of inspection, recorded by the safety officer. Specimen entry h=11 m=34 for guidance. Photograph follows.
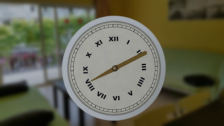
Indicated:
h=8 m=11
